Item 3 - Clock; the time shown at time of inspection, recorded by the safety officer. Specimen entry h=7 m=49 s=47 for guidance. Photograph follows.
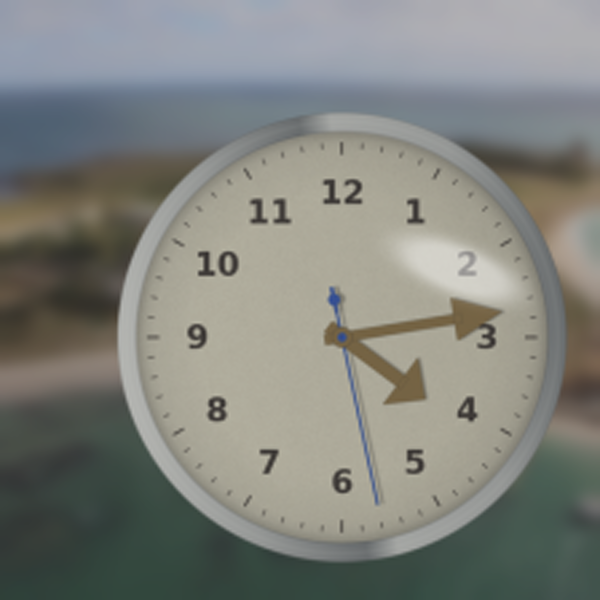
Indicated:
h=4 m=13 s=28
